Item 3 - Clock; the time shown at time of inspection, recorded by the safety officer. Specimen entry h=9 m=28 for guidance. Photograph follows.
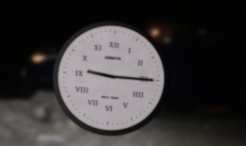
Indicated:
h=9 m=15
